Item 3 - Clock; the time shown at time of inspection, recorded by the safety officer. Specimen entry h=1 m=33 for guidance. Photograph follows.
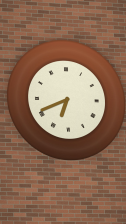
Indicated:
h=6 m=41
